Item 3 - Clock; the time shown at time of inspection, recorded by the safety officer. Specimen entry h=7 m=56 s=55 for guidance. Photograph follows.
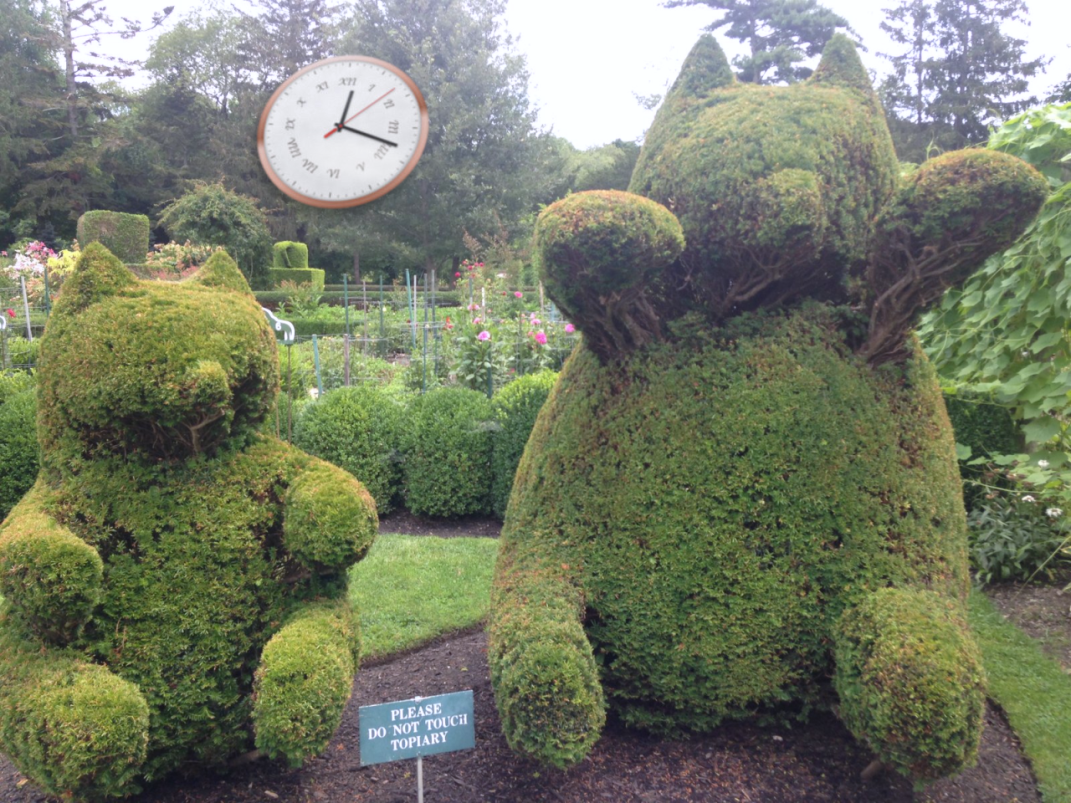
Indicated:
h=12 m=18 s=8
